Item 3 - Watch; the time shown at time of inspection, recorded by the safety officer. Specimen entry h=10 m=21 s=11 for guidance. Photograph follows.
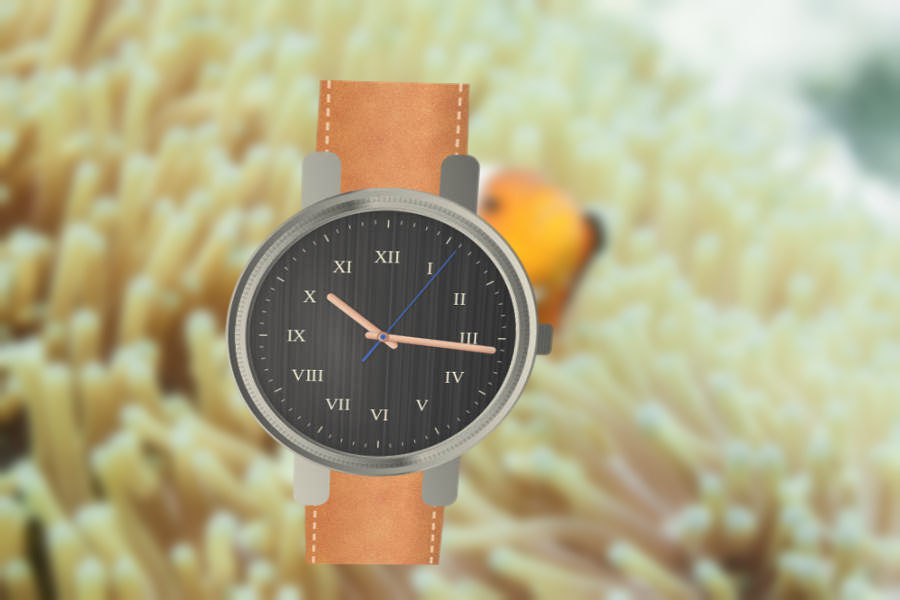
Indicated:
h=10 m=16 s=6
